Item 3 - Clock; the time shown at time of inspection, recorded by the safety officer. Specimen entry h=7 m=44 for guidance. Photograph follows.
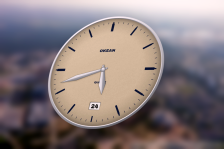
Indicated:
h=5 m=42
